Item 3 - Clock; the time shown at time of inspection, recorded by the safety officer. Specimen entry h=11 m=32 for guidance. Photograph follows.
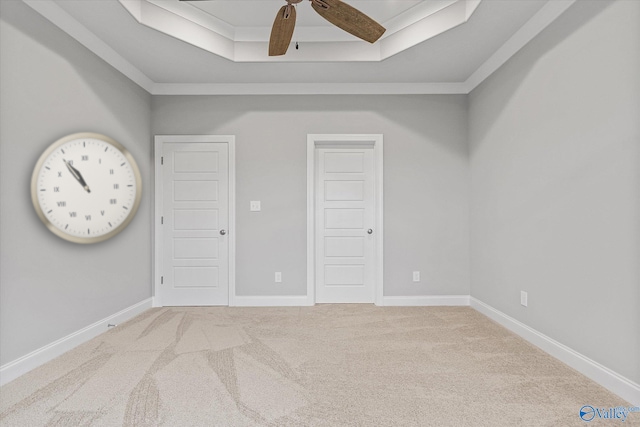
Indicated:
h=10 m=54
